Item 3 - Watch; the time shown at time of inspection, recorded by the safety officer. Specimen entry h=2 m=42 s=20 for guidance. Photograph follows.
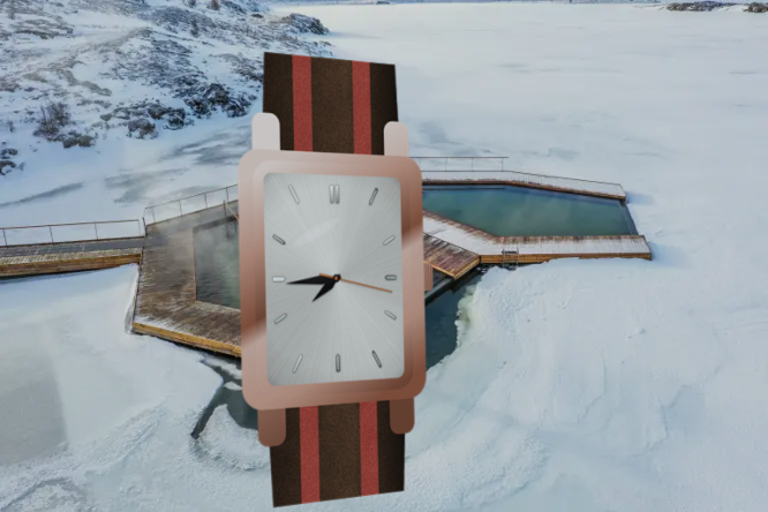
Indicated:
h=7 m=44 s=17
